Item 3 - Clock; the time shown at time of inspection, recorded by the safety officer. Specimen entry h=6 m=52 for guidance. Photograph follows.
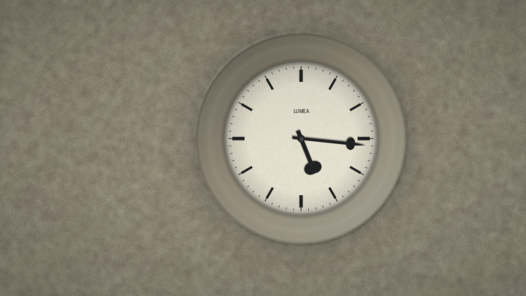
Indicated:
h=5 m=16
